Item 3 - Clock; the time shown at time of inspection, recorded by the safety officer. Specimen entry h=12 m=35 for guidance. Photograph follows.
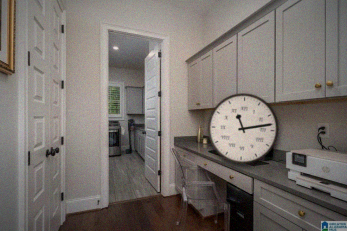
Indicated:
h=11 m=13
